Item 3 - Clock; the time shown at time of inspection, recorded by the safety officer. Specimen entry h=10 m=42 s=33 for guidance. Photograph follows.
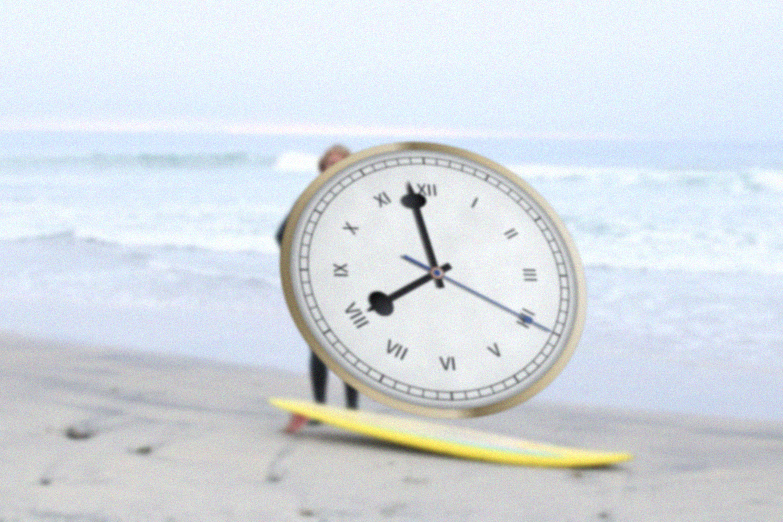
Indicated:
h=7 m=58 s=20
